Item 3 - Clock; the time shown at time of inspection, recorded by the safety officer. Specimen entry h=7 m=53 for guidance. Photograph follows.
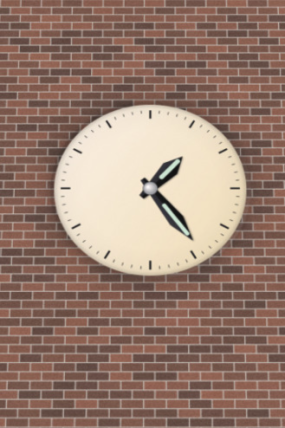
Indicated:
h=1 m=24
